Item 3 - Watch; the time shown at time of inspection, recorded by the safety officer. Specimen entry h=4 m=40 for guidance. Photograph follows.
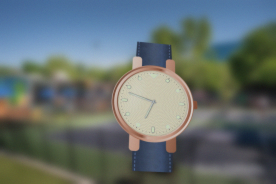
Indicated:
h=6 m=48
